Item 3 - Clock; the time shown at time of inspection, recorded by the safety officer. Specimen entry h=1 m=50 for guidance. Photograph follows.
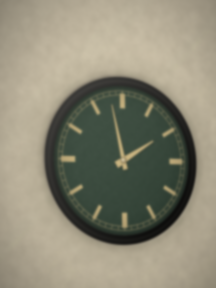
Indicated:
h=1 m=58
